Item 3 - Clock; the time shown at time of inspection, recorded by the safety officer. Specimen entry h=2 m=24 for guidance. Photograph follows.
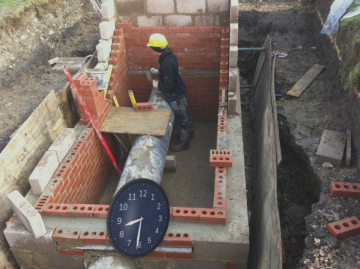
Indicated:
h=8 m=31
